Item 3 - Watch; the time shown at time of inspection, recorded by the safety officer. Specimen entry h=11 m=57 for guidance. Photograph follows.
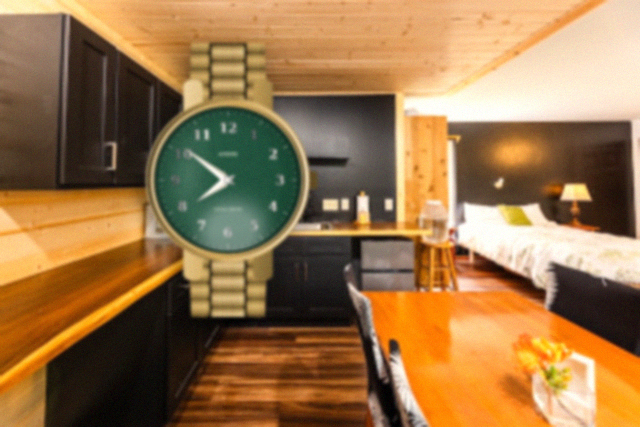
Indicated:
h=7 m=51
